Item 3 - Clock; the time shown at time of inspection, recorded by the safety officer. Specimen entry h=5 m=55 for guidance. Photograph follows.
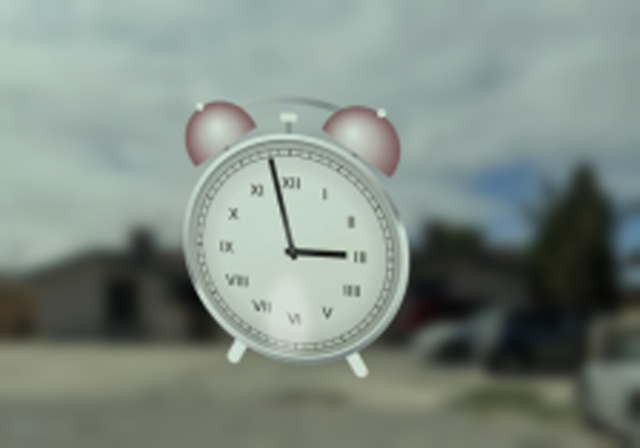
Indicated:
h=2 m=58
